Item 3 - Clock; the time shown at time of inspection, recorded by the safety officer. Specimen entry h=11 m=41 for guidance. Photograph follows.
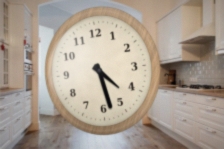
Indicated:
h=4 m=28
